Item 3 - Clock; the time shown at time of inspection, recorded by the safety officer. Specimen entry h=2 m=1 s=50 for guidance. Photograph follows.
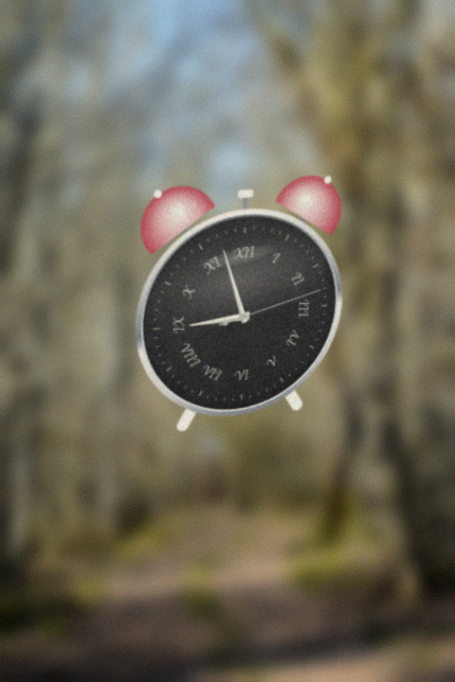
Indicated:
h=8 m=57 s=13
